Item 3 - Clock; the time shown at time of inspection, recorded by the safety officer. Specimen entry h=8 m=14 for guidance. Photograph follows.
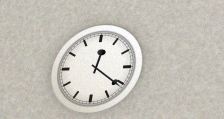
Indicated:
h=12 m=21
